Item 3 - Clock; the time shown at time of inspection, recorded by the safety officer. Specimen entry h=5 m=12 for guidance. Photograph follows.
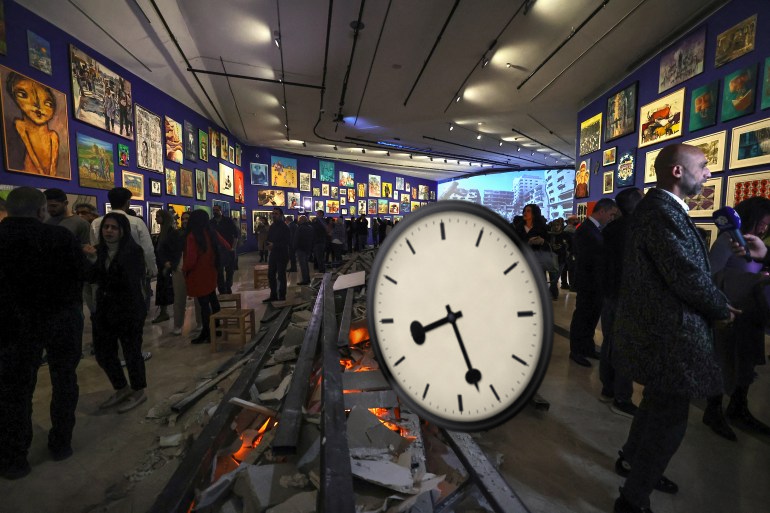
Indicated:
h=8 m=27
